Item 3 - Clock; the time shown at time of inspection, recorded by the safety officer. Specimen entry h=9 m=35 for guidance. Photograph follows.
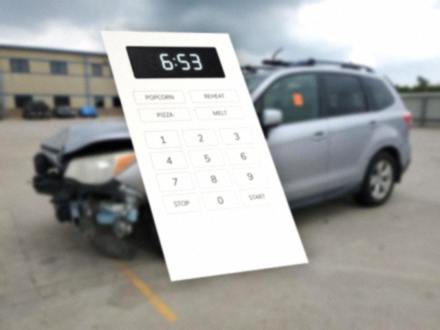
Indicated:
h=6 m=53
